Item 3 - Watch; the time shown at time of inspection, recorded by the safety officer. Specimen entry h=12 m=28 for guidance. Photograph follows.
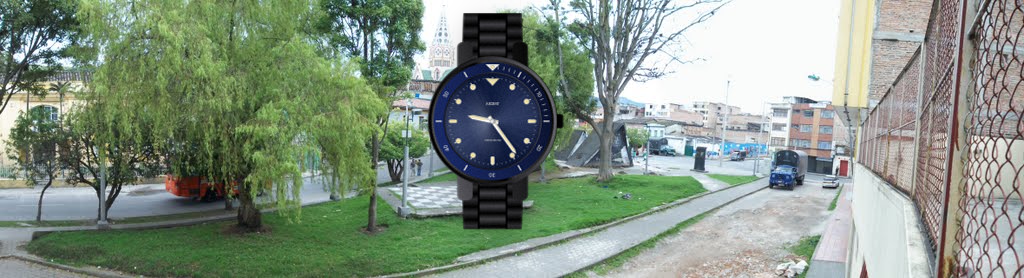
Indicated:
h=9 m=24
